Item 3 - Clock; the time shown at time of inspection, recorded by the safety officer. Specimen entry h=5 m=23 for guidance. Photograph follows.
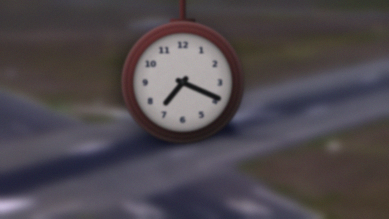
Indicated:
h=7 m=19
